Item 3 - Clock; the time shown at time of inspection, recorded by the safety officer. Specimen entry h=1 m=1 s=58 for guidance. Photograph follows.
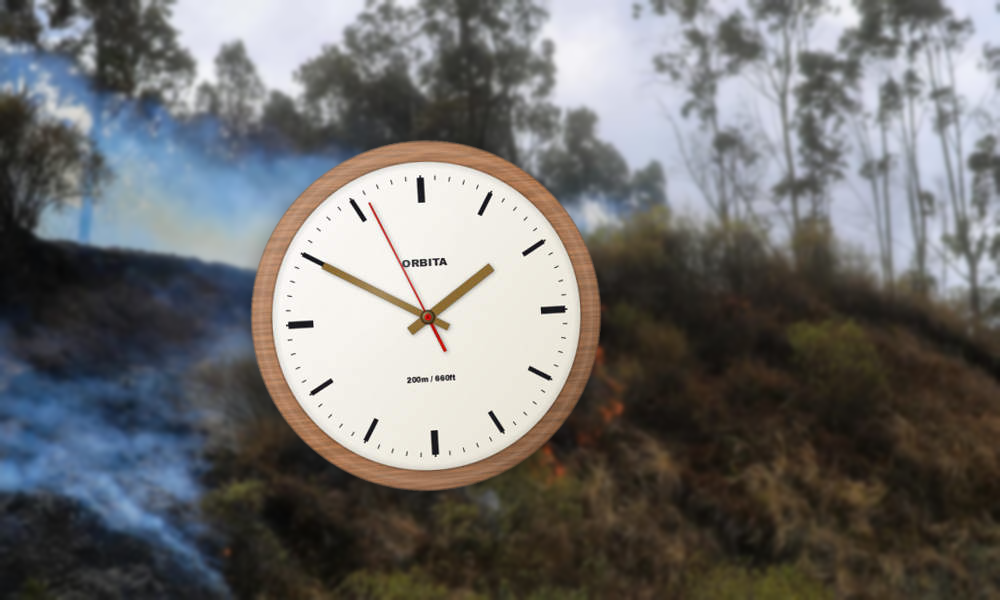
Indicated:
h=1 m=49 s=56
